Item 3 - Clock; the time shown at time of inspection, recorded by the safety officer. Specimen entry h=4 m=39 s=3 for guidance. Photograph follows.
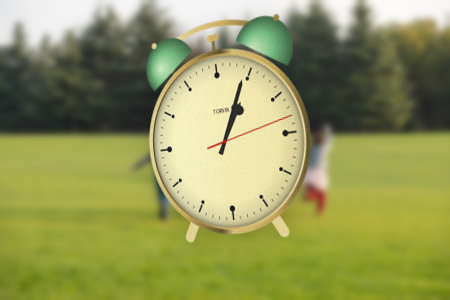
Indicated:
h=1 m=4 s=13
